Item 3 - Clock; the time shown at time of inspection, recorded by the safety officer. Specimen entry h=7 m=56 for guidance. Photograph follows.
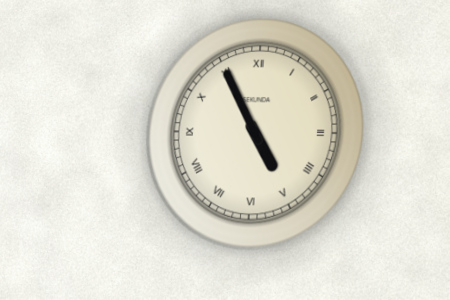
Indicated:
h=4 m=55
